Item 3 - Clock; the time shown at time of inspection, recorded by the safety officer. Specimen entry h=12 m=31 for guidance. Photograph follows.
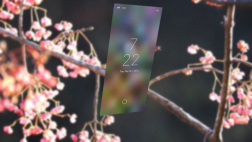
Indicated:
h=7 m=22
